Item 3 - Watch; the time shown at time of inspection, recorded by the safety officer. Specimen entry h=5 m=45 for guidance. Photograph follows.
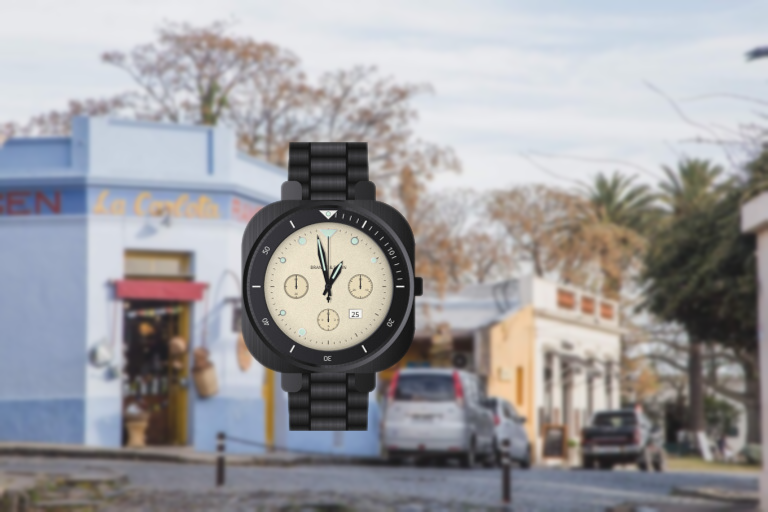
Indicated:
h=12 m=58
